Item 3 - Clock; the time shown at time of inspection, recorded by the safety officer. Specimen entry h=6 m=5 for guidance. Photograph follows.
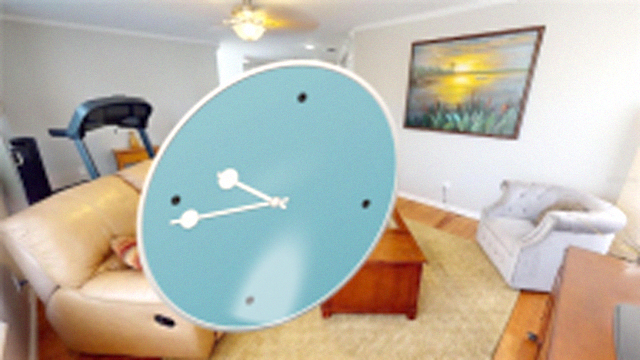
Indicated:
h=9 m=43
